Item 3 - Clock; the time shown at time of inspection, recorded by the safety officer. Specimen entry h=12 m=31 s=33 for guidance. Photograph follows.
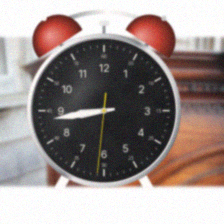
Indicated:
h=8 m=43 s=31
